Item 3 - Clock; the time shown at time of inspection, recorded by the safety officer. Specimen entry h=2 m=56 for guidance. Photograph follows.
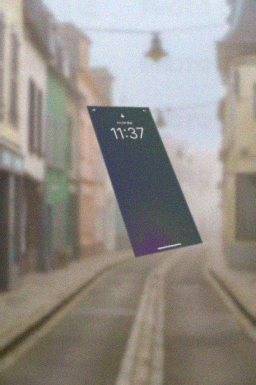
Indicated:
h=11 m=37
